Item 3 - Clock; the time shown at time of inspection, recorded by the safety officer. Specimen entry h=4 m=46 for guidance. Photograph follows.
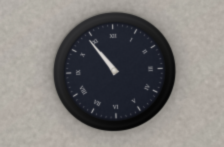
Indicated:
h=10 m=54
